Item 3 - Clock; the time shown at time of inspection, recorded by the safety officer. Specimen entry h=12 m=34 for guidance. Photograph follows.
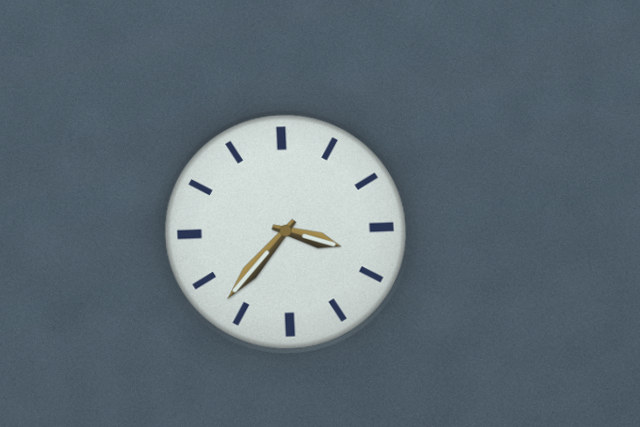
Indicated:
h=3 m=37
